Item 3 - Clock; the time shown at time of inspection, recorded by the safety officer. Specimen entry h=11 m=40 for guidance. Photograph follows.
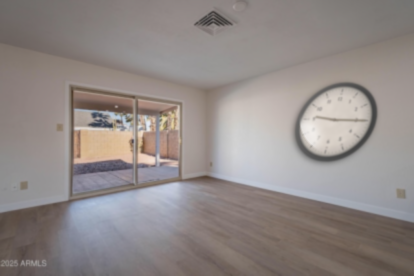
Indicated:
h=9 m=15
